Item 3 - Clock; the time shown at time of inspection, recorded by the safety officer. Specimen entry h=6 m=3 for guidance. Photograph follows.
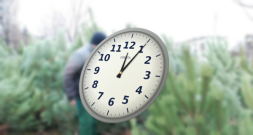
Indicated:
h=12 m=5
